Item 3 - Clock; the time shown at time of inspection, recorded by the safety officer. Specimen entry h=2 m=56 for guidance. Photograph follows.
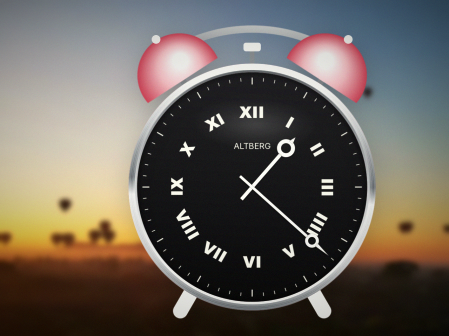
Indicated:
h=1 m=22
